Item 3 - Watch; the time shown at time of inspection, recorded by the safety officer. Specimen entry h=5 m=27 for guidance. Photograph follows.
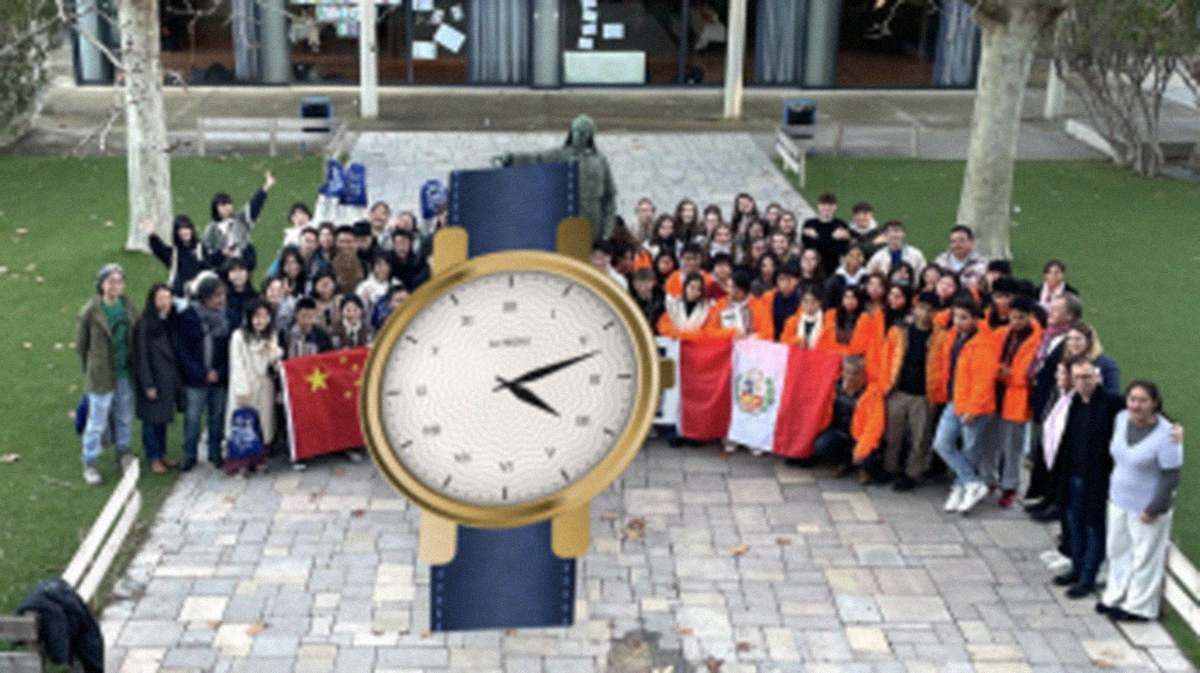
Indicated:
h=4 m=12
